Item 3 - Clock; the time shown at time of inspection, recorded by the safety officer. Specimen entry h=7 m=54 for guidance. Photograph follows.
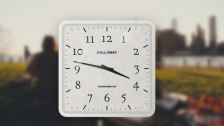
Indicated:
h=3 m=47
